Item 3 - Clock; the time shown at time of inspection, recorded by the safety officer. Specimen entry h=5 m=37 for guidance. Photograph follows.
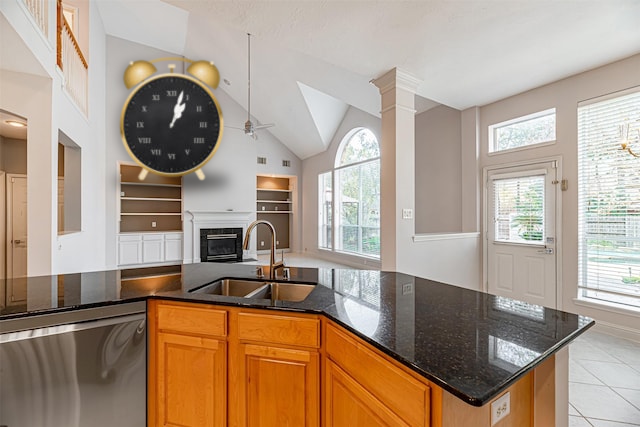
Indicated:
h=1 m=3
